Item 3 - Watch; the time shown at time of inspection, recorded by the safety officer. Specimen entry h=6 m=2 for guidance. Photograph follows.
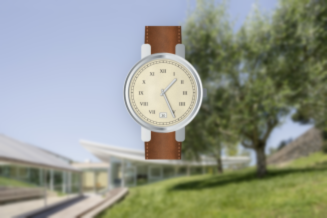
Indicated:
h=1 m=26
